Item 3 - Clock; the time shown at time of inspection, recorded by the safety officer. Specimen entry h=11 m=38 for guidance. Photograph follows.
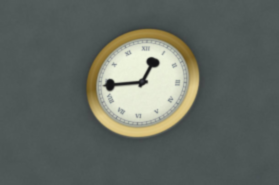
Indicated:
h=12 m=44
